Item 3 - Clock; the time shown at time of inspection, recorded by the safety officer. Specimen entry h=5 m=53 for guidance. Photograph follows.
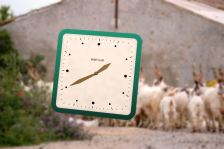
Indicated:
h=1 m=40
